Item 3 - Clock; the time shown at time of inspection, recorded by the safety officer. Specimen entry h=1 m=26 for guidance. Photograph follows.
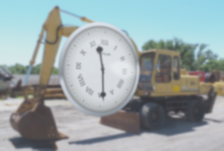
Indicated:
h=11 m=29
